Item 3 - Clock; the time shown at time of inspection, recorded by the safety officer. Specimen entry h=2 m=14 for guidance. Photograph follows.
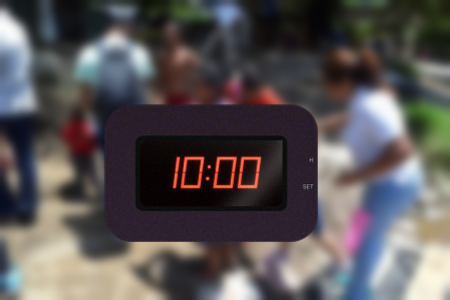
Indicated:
h=10 m=0
